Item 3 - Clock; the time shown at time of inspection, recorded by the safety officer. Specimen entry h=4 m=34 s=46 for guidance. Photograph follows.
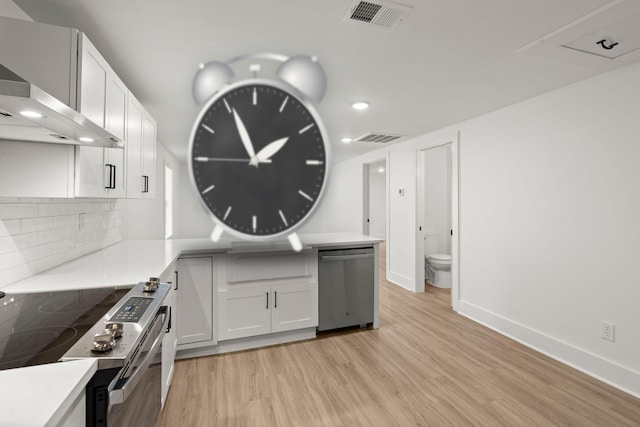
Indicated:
h=1 m=55 s=45
